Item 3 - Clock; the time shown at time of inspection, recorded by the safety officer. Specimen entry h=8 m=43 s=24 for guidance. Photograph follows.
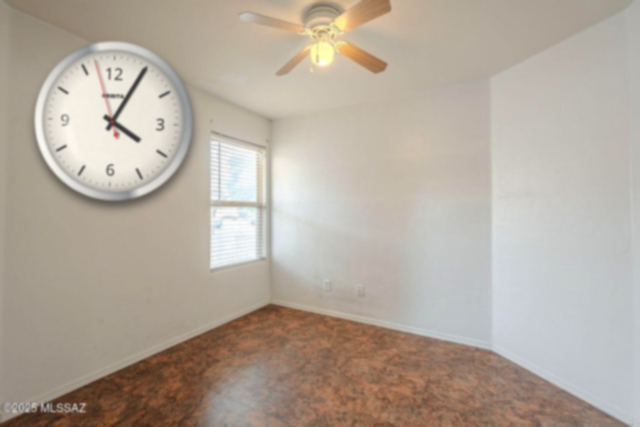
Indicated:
h=4 m=4 s=57
